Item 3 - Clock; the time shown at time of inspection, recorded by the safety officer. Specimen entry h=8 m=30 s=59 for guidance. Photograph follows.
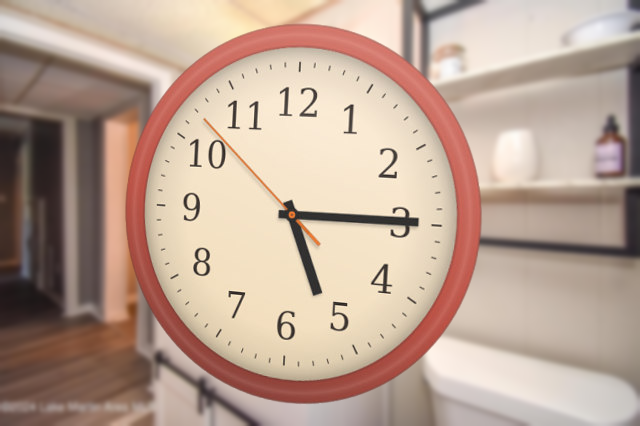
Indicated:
h=5 m=14 s=52
